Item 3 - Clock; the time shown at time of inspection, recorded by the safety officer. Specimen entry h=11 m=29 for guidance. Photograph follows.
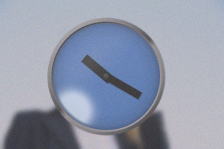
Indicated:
h=10 m=20
